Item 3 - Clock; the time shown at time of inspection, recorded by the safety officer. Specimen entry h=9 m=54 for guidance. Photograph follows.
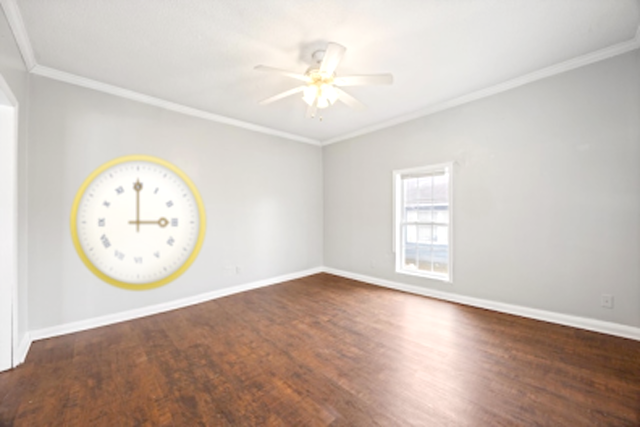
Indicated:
h=3 m=0
